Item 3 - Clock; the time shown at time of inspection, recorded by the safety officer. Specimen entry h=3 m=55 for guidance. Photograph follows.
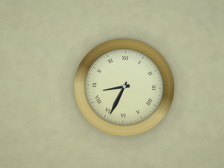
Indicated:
h=8 m=34
